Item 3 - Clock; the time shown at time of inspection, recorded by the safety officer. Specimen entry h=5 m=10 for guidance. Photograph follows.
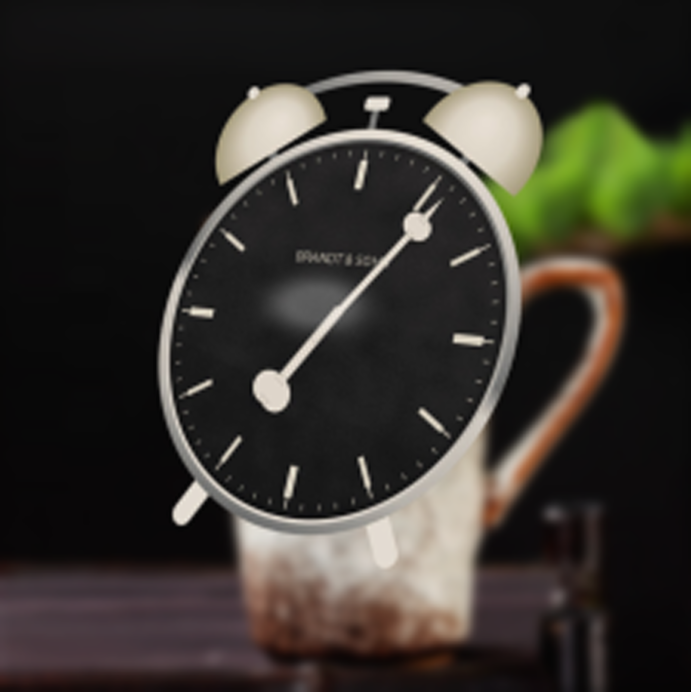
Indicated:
h=7 m=6
